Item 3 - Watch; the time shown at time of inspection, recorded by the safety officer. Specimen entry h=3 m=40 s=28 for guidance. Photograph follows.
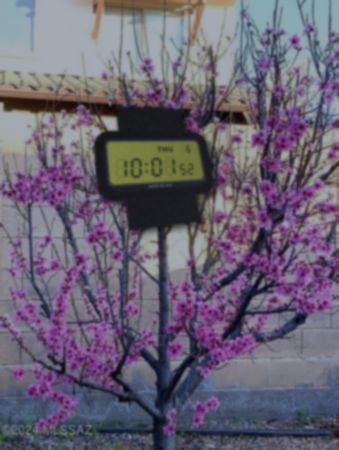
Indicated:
h=10 m=1 s=52
